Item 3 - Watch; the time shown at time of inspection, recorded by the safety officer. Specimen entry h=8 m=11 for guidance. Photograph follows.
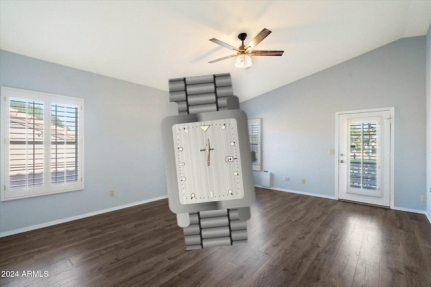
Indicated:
h=12 m=1
